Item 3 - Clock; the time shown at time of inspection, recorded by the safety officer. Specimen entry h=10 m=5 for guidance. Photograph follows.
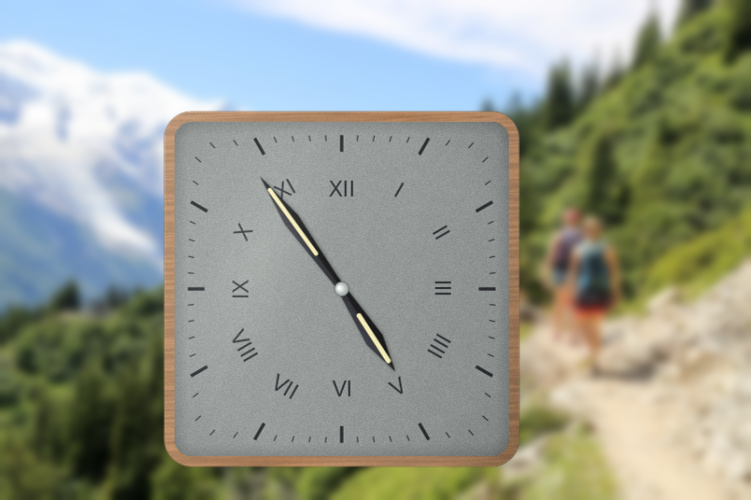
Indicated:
h=4 m=54
